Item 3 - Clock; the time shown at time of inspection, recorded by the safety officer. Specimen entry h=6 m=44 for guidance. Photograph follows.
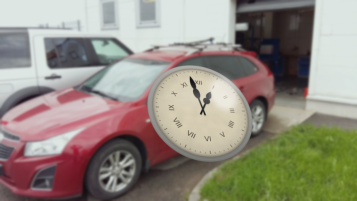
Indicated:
h=12 m=58
